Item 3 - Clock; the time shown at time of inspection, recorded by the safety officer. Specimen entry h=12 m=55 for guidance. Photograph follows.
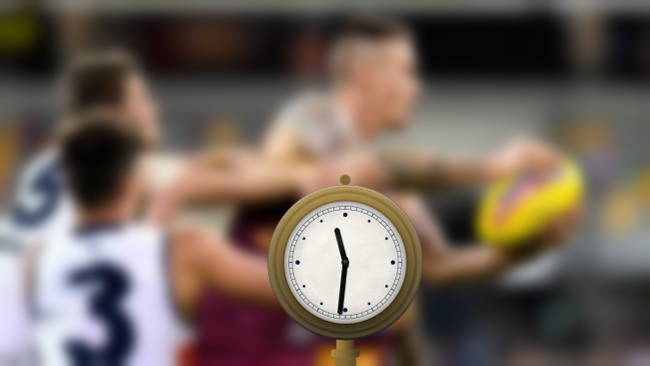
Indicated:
h=11 m=31
